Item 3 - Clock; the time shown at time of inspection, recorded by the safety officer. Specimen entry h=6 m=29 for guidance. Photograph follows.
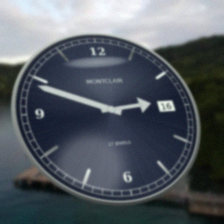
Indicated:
h=2 m=49
